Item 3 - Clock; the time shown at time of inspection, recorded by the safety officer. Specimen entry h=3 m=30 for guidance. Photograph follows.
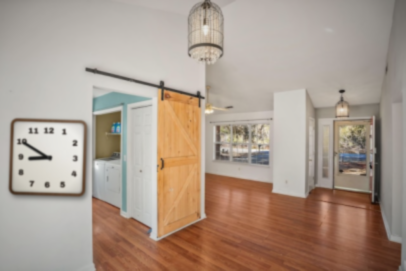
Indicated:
h=8 m=50
